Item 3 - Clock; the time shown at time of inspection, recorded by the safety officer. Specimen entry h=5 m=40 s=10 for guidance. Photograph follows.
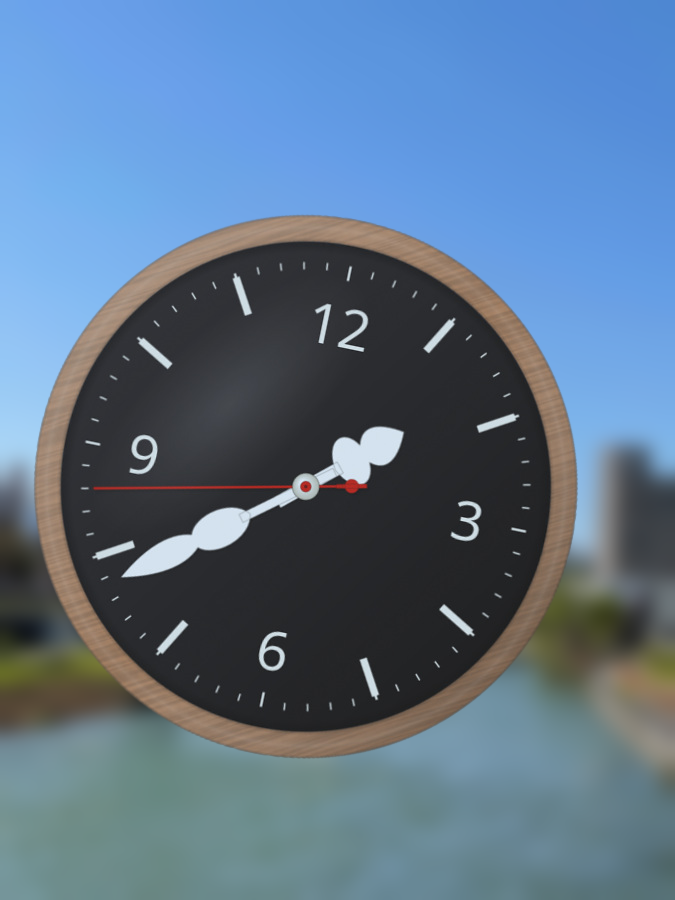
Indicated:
h=1 m=38 s=43
